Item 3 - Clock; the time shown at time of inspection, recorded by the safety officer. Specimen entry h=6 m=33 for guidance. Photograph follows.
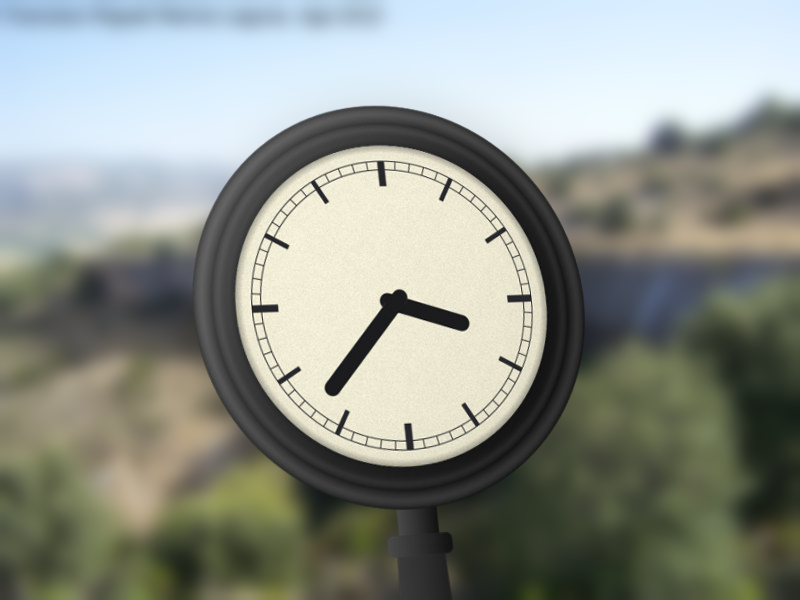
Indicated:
h=3 m=37
